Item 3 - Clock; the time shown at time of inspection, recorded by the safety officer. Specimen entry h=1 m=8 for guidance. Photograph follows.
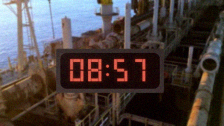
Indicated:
h=8 m=57
